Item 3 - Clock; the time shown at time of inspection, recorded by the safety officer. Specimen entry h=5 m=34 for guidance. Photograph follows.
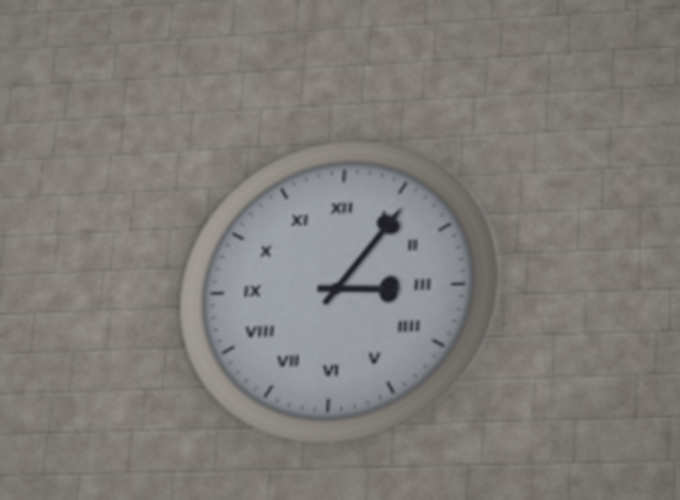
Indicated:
h=3 m=6
